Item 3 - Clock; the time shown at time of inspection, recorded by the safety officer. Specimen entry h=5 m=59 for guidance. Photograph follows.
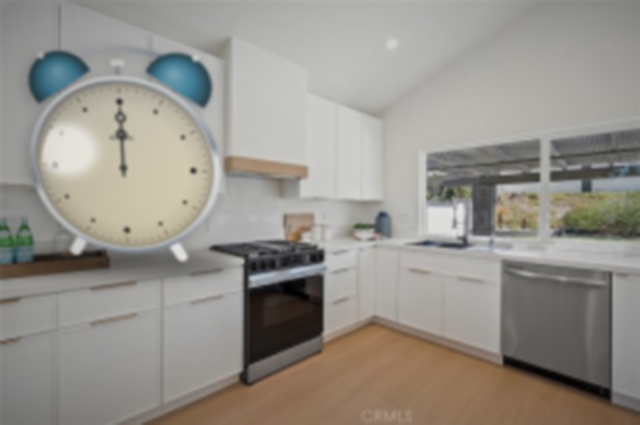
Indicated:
h=12 m=0
